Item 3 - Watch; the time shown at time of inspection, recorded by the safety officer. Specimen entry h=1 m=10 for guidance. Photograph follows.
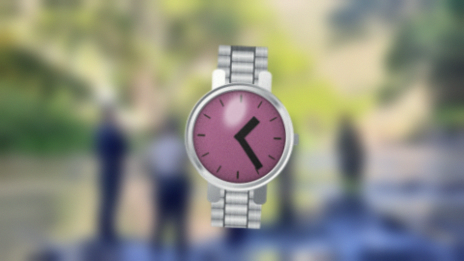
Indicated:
h=1 m=24
